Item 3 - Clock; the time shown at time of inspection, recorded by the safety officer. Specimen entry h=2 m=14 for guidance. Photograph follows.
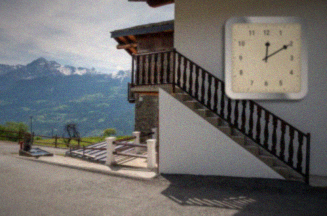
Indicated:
h=12 m=10
